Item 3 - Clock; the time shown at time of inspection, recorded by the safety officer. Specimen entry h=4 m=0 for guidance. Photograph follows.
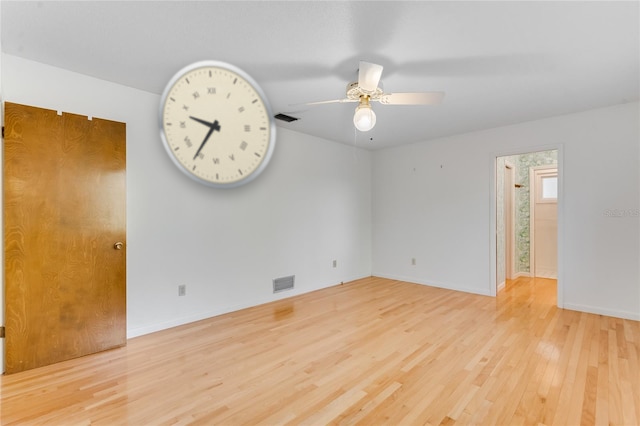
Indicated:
h=9 m=36
